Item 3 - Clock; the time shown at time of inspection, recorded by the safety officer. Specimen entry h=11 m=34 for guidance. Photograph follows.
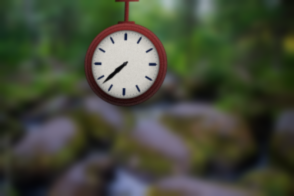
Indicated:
h=7 m=38
